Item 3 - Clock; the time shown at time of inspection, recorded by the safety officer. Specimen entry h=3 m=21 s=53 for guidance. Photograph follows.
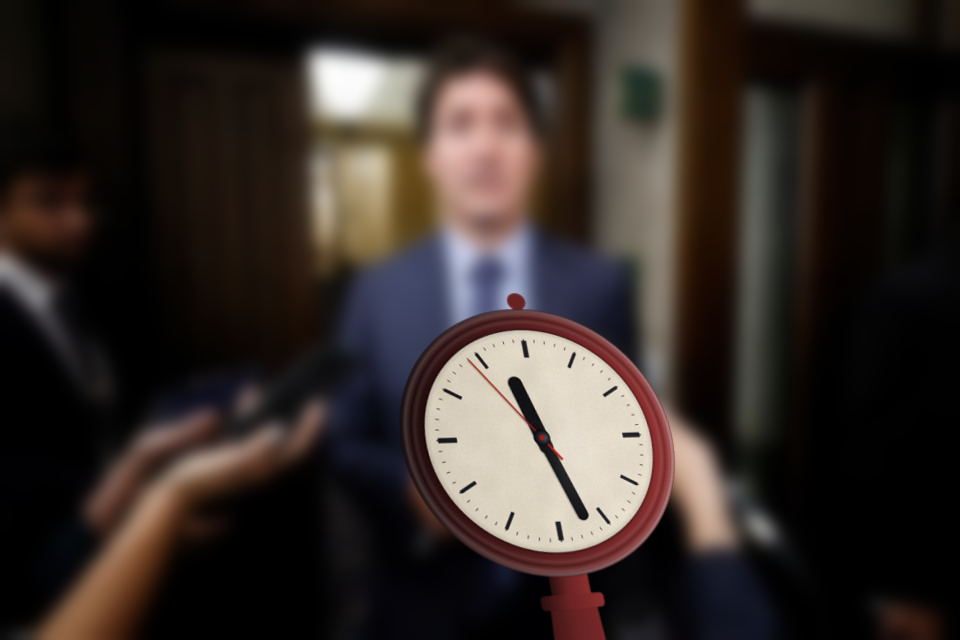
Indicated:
h=11 m=26 s=54
